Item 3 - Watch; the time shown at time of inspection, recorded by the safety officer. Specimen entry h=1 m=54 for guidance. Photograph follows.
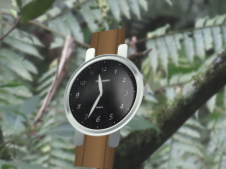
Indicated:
h=11 m=34
